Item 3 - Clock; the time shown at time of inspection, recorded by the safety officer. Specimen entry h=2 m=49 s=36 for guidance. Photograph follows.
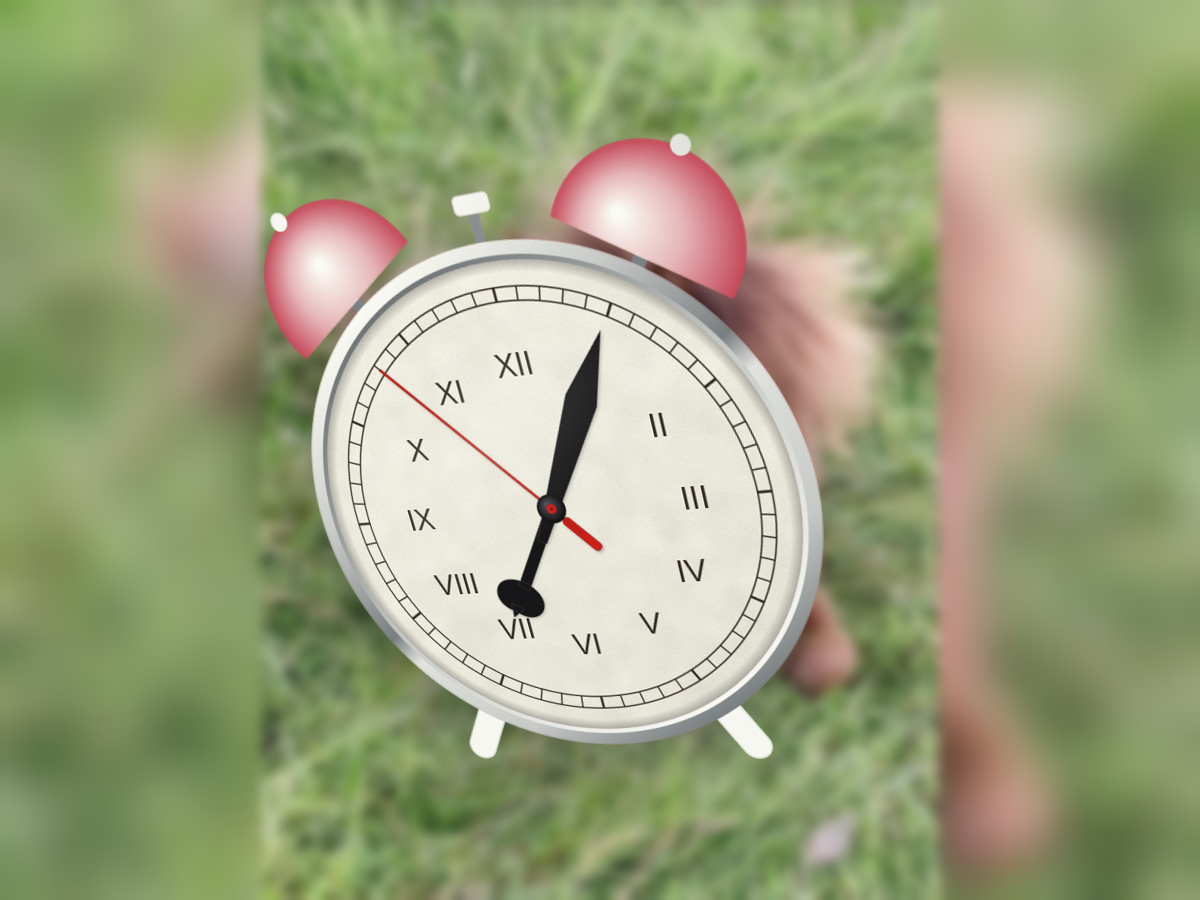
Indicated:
h=7 m=4 s=53
